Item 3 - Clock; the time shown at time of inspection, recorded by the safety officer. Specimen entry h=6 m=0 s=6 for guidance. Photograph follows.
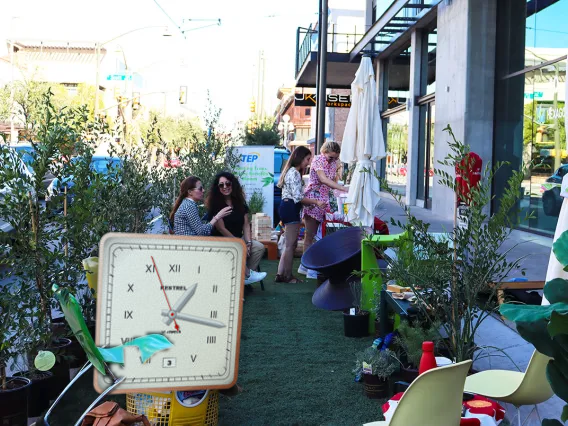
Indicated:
h=1 m=16 s=56
